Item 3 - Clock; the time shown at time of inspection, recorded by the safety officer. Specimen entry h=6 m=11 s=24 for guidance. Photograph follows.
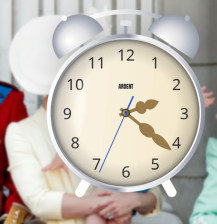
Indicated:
h=2 m=21 s=34
